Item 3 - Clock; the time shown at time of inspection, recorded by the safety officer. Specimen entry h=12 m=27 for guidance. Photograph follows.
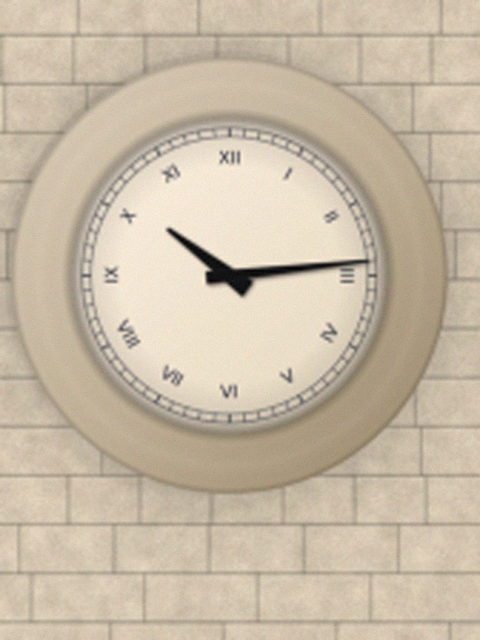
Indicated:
h=10 m=14
